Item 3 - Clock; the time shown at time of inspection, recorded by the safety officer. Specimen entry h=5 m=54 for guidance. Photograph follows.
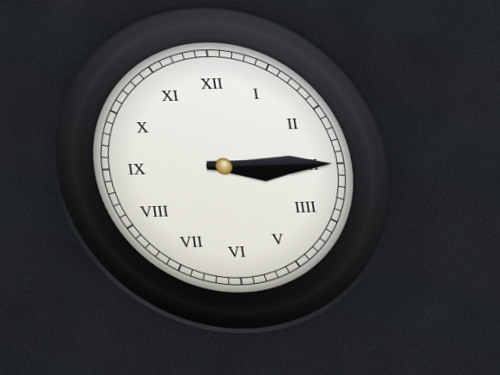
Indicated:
h=3 m=15
